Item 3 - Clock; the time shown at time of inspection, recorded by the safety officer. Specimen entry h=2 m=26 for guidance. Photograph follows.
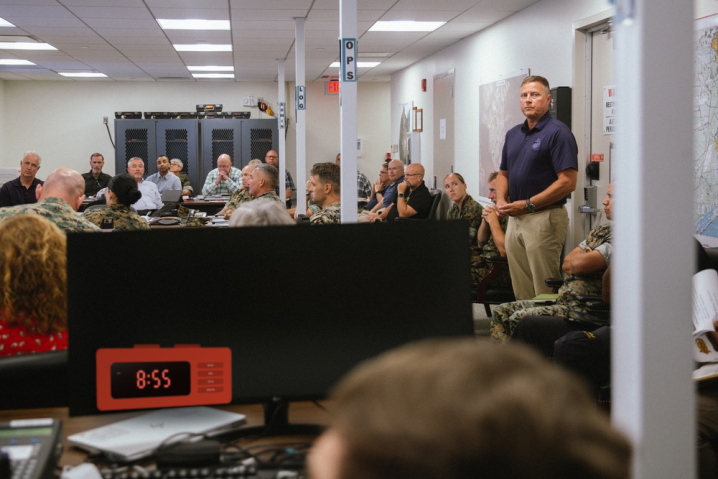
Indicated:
h=8 m=55
